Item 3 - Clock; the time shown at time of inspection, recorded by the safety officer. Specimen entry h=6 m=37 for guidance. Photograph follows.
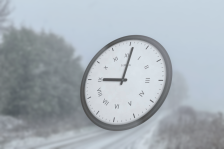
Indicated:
h=9 m=1
